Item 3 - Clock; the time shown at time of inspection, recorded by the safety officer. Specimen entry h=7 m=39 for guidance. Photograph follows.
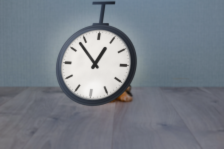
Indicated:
h=12 m=53
